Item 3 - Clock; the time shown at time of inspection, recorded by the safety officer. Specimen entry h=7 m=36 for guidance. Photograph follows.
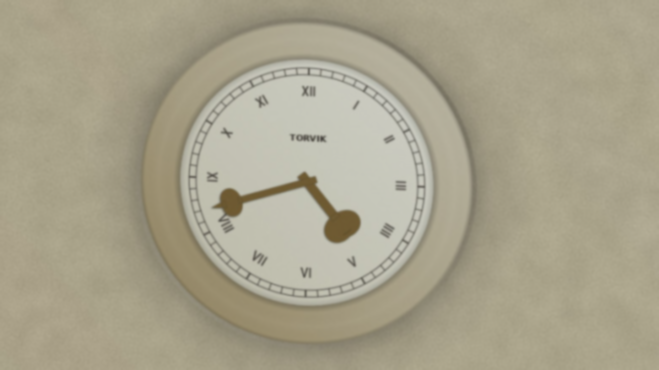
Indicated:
h=4 m=42
